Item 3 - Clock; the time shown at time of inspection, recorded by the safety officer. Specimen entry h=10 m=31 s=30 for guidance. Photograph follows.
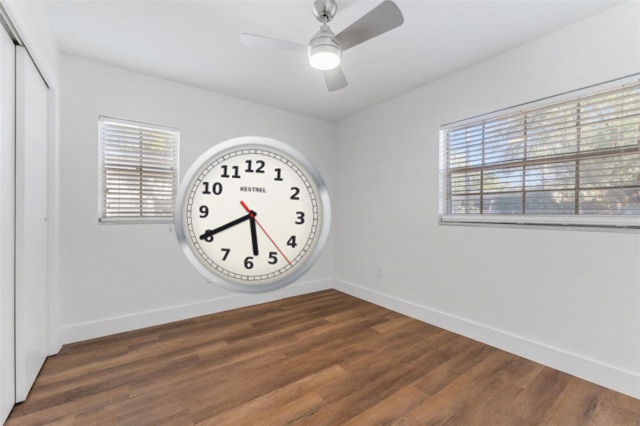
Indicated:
h=5 m=40 s=23
